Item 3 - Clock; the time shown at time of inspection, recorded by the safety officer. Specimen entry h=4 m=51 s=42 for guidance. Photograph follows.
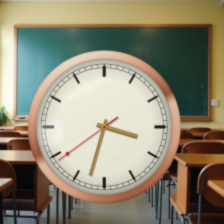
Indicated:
h=3 m=32 s=39
